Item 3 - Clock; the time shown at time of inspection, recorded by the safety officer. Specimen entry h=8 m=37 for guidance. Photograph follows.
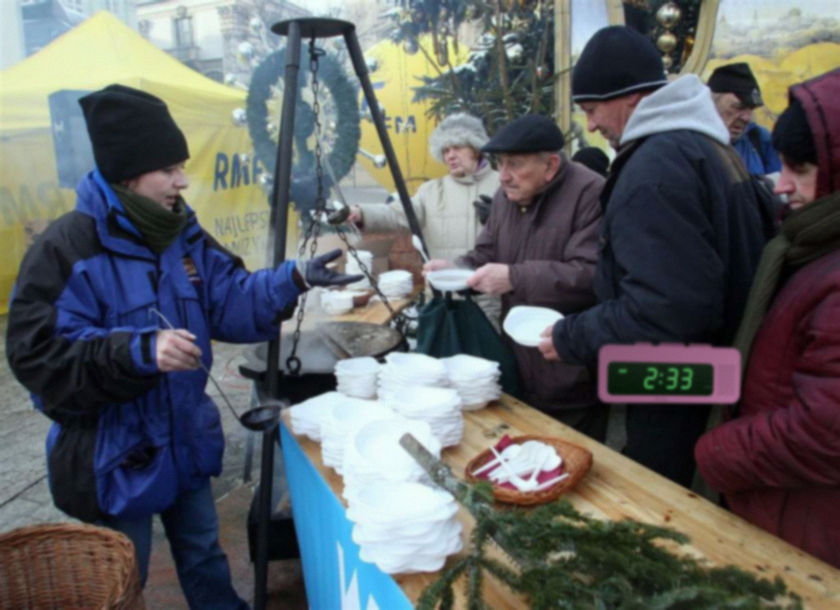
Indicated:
h=2 m=33
